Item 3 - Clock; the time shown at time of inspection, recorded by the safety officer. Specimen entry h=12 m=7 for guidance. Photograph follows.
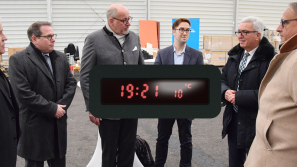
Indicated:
h=19 m=21
